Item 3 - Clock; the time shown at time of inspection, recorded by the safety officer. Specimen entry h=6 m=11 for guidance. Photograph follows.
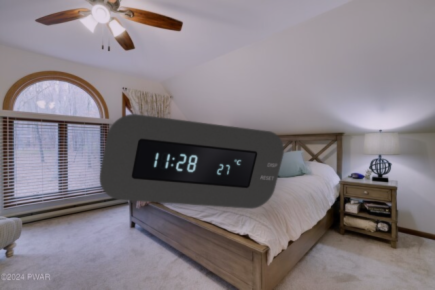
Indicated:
h=11 m=28
